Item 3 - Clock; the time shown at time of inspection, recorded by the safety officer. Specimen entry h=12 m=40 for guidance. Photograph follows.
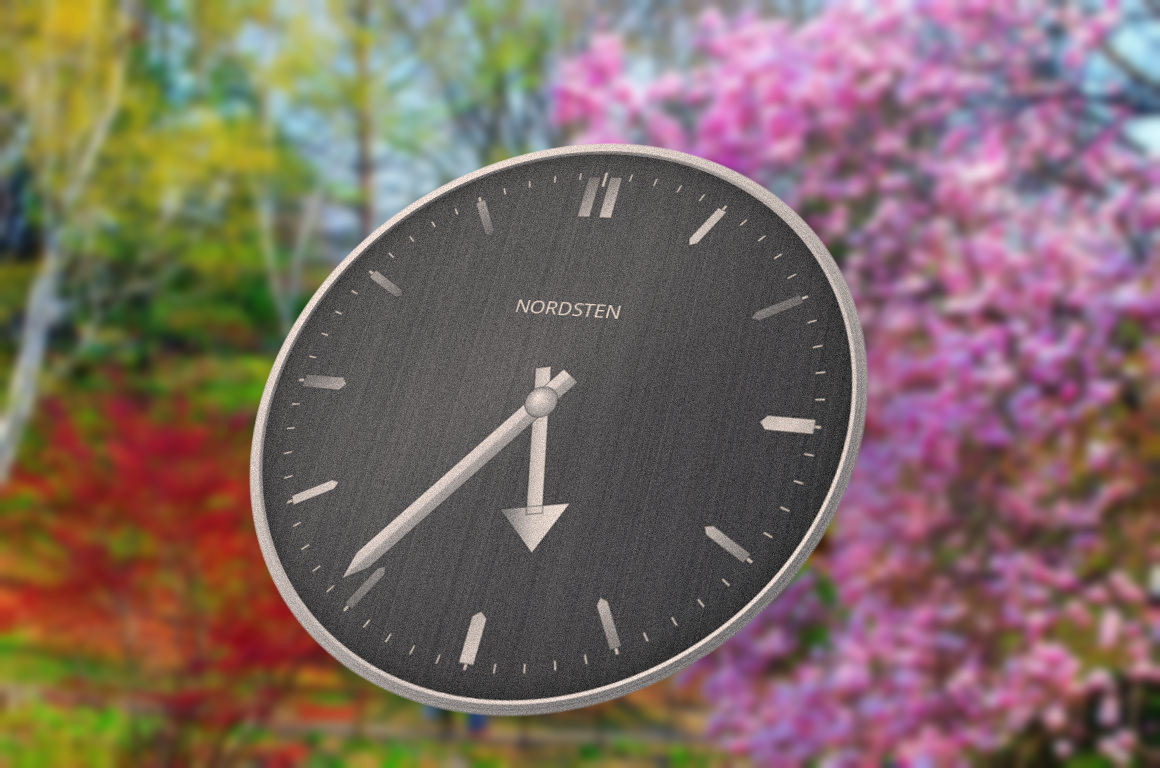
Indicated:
h=5 m=36
